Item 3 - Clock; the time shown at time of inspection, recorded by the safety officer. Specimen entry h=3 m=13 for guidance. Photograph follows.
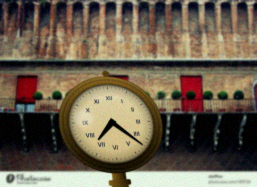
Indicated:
h=7 m=22
